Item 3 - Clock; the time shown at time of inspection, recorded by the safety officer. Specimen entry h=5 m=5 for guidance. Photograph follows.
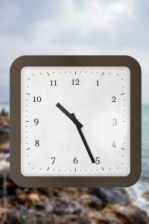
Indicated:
h=10 m=26
